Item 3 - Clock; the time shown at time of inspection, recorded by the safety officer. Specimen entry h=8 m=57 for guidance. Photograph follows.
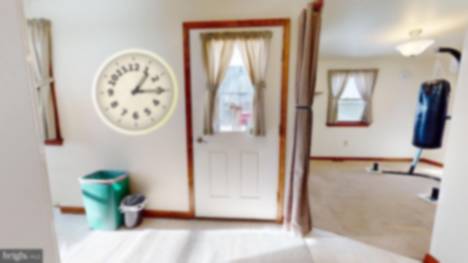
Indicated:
h=1 m=15
